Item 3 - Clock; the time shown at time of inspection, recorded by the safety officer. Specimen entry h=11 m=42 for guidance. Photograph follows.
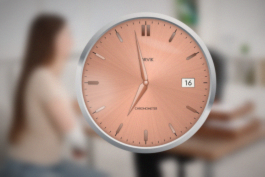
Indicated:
h=6 m=58
